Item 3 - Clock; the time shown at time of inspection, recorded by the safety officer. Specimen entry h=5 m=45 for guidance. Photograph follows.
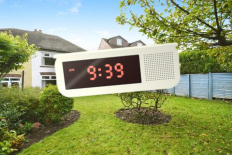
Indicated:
h=9 m=39
